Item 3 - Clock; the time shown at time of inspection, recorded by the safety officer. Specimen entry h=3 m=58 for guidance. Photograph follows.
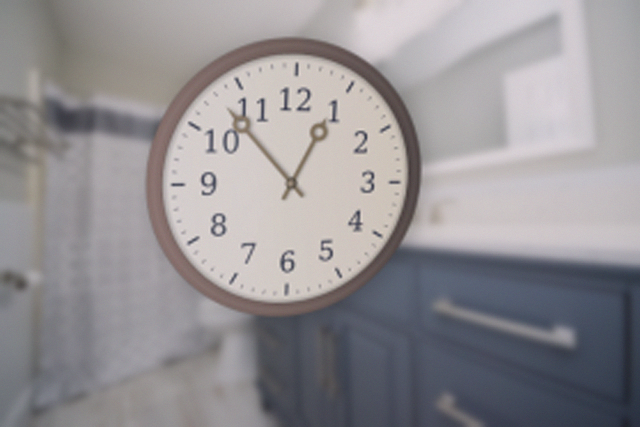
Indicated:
h=12 m=53
